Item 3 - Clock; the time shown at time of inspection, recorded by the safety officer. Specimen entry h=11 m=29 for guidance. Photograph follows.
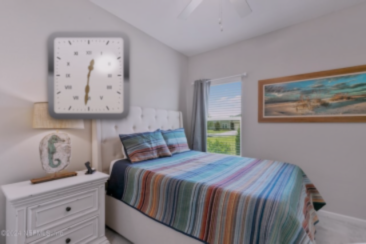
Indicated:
h=12 m=31
